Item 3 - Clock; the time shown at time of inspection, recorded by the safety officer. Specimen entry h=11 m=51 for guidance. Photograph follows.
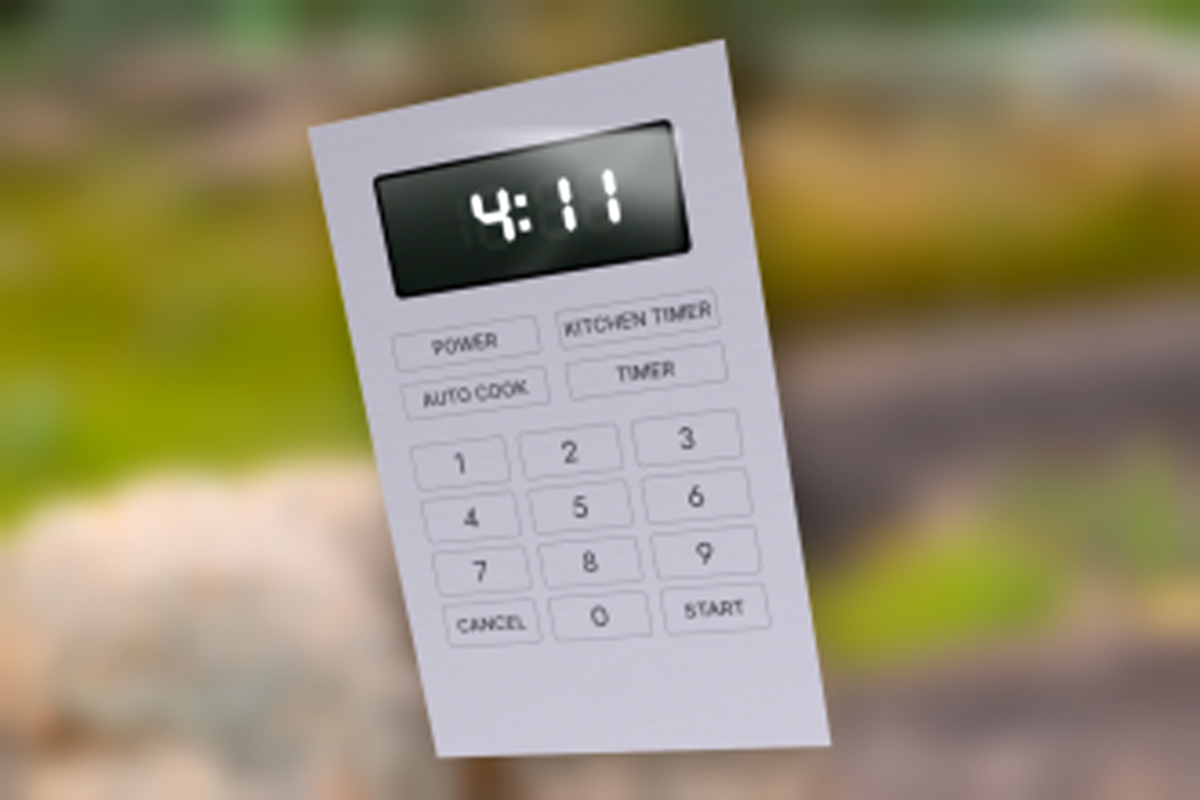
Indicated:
h=4 m=11
